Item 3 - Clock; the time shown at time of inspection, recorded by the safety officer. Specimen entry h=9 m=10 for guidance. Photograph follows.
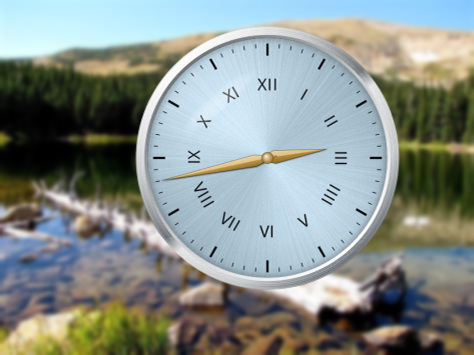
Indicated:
h=2 m=43
